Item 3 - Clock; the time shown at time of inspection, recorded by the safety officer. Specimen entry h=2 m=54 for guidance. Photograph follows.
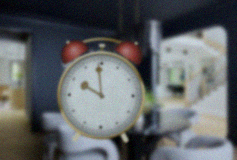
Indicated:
h=9 m=59
